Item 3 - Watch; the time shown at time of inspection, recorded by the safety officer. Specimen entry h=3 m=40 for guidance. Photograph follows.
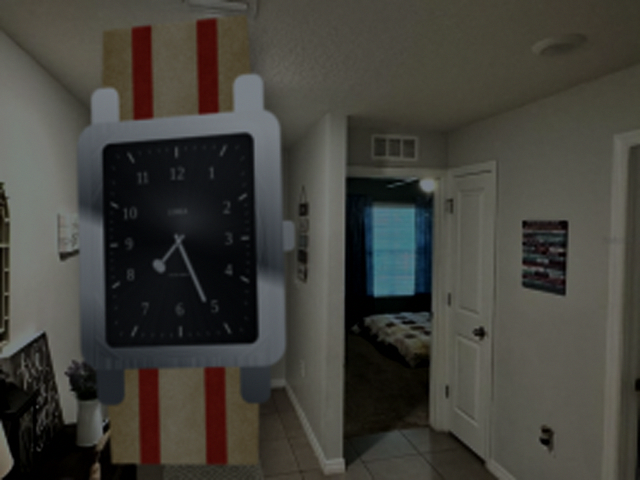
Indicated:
h=7 m=26
